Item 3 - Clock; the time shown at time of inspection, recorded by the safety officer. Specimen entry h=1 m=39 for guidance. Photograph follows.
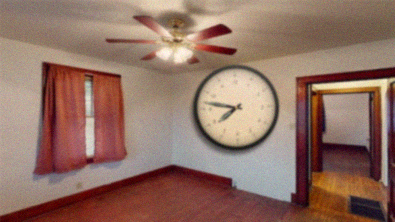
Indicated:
h=7 m=47
